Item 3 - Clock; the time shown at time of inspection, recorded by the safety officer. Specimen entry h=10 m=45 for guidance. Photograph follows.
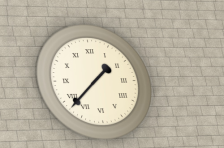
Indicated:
h=1 m=38
